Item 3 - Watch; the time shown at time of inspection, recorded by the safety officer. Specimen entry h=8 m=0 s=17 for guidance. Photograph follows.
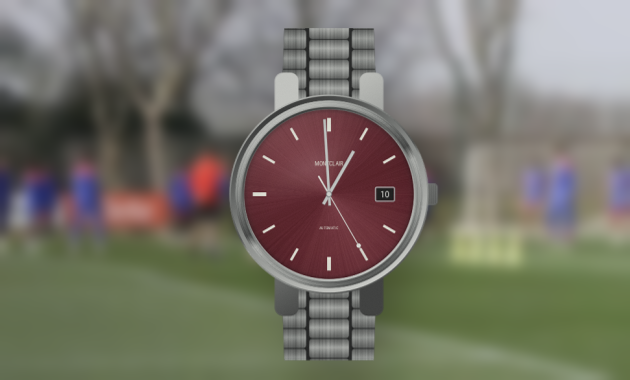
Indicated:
h=12 m=59 s=25
